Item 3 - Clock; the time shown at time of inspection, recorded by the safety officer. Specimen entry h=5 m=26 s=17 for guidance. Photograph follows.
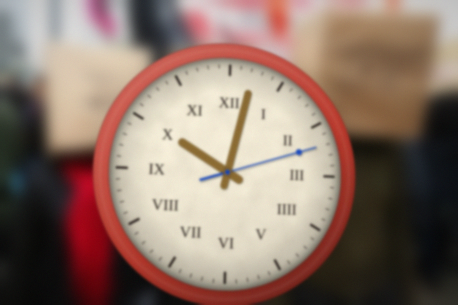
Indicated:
h=10 m=2 s=12
